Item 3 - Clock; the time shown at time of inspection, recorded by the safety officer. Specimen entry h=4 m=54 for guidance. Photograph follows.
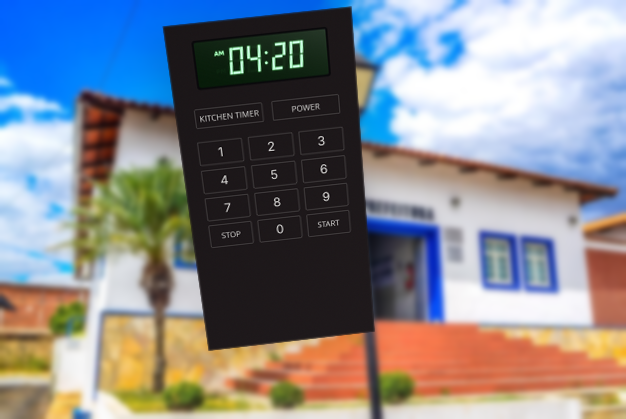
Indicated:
h=4 m=20
